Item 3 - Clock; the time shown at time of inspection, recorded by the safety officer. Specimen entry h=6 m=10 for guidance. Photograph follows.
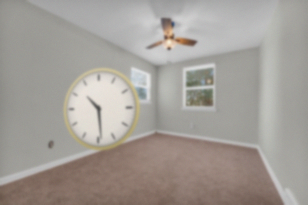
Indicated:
h=10 m=29
